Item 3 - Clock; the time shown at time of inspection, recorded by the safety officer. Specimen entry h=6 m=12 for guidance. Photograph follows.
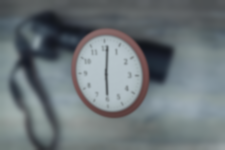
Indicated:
h=6 m=1
